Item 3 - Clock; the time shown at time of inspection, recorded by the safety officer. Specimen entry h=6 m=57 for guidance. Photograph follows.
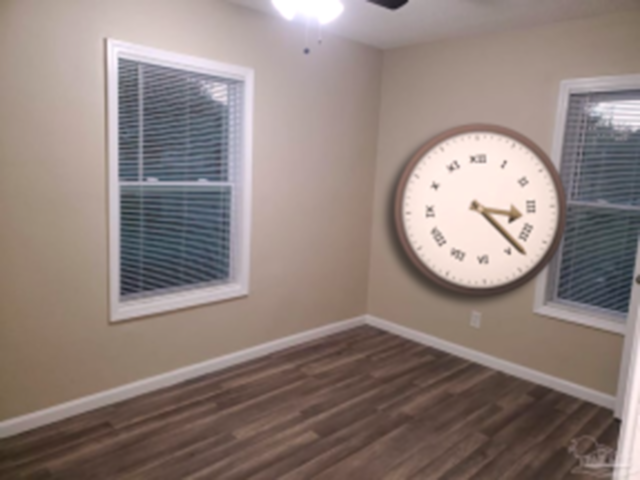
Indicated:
h=3 m=23
